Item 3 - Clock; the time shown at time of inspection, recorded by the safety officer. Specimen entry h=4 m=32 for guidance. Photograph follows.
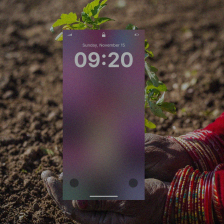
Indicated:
h=9 m=20
